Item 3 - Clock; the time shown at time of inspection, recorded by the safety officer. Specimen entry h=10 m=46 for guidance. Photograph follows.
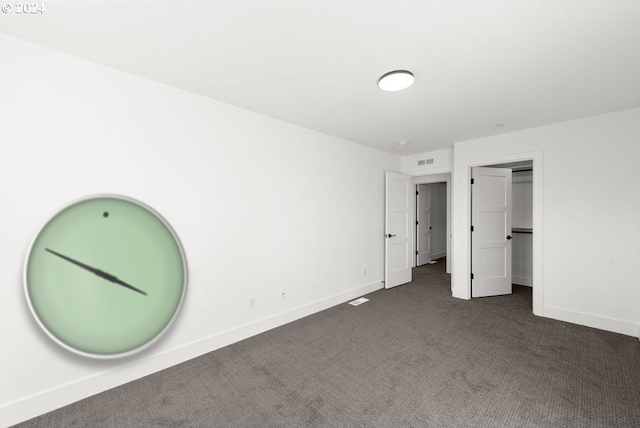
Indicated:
h=3 m=49
